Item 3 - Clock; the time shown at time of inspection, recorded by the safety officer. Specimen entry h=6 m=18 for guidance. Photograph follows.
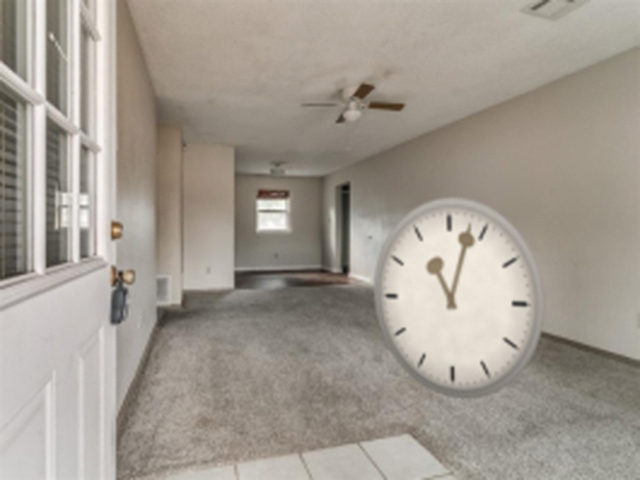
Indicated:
h=11 m=3
